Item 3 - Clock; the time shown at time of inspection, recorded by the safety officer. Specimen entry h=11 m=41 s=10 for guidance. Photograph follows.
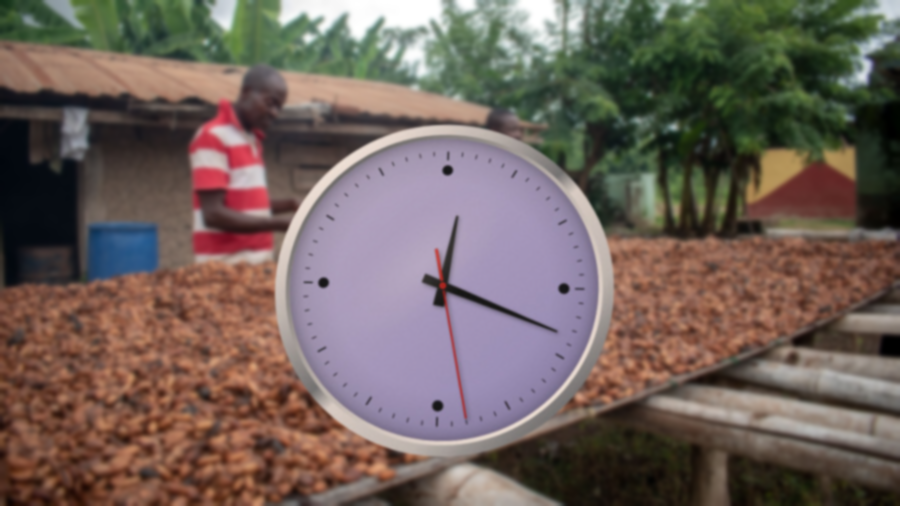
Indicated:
h=12 m=18 s=28
